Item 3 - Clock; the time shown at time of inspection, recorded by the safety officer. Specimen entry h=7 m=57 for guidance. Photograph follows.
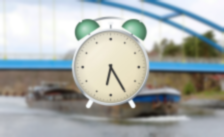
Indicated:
h=6 m=25
